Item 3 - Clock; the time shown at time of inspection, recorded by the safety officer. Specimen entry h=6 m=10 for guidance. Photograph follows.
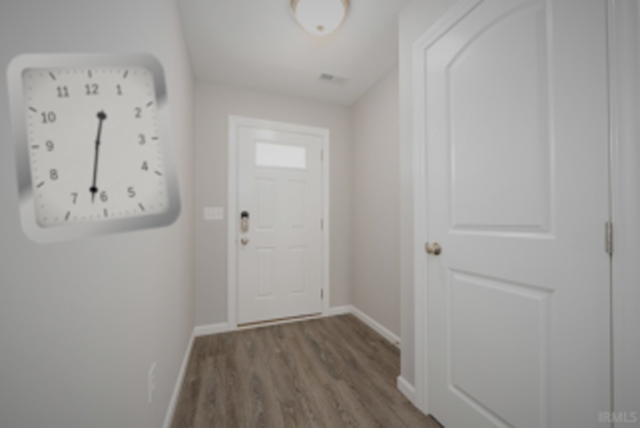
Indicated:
h=12 m=32
